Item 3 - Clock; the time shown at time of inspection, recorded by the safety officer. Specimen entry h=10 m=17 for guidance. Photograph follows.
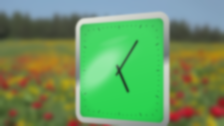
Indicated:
h=5 m=6
